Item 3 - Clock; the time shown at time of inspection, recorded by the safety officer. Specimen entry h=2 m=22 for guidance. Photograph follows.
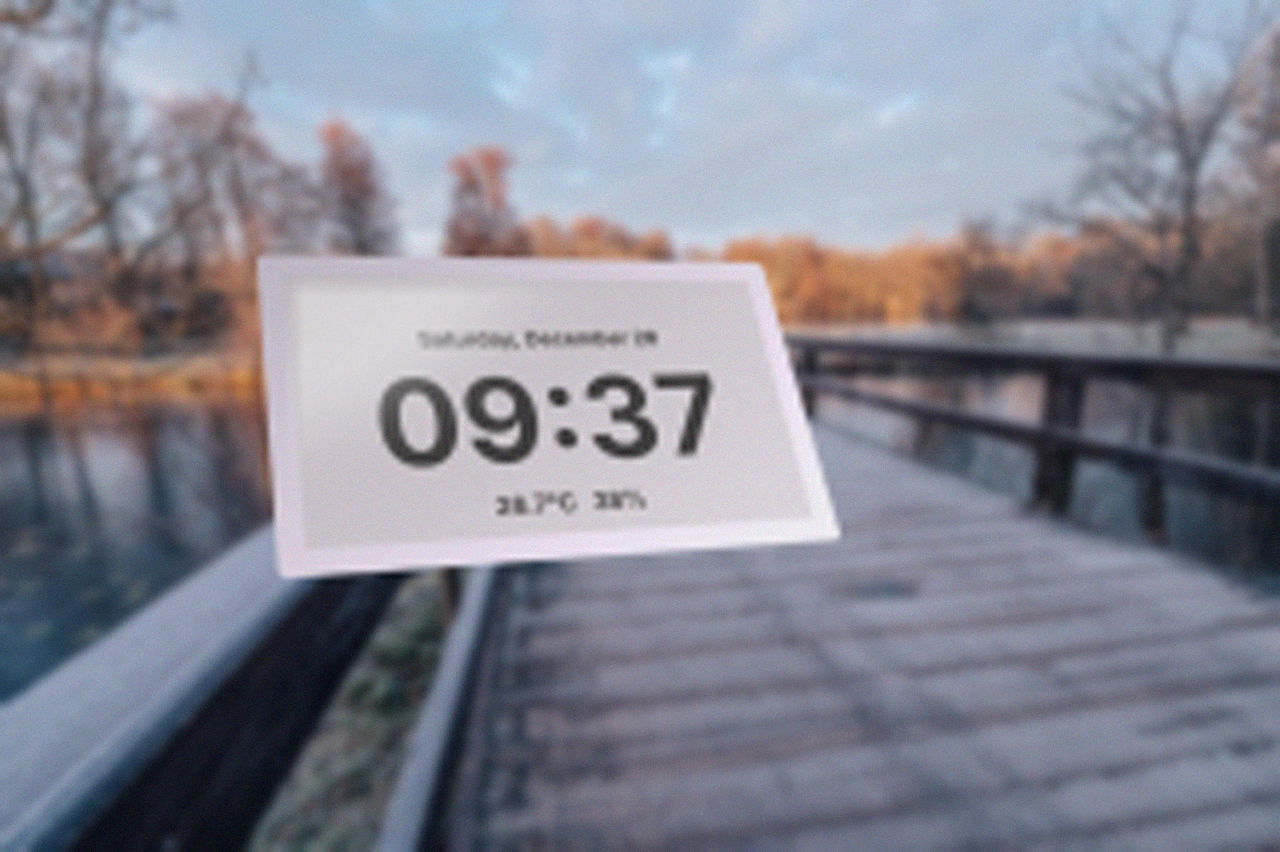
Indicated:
h=9 m=37
